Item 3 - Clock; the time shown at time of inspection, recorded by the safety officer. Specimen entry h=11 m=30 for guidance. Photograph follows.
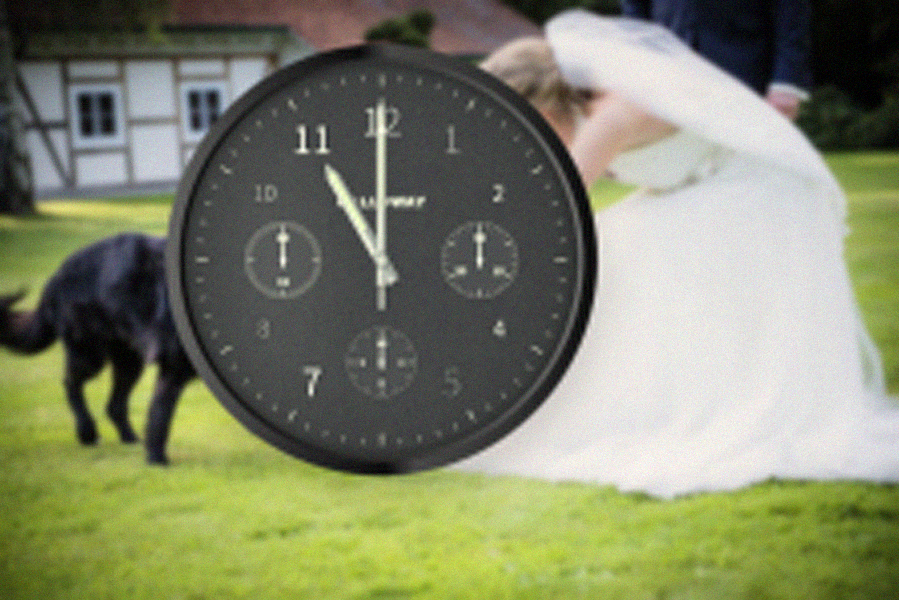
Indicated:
h=11 m=0
